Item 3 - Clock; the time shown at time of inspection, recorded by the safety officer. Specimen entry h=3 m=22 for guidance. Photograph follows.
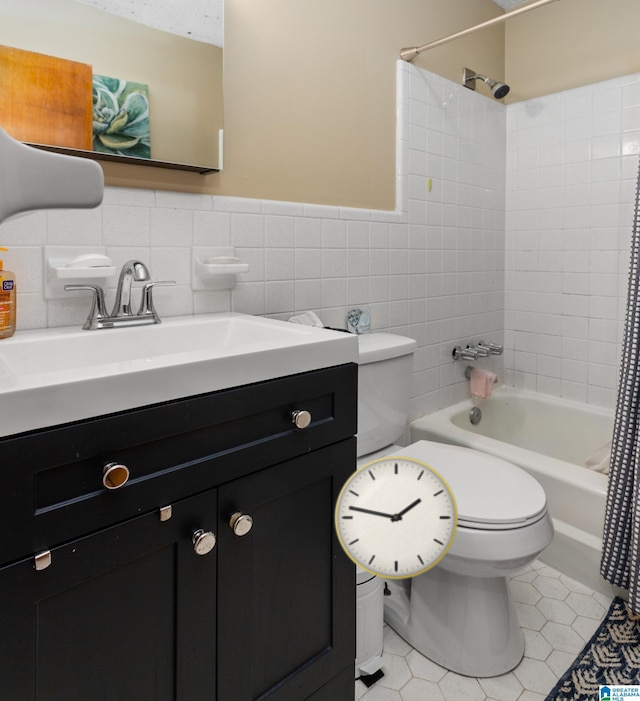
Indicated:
h=1 m=47
